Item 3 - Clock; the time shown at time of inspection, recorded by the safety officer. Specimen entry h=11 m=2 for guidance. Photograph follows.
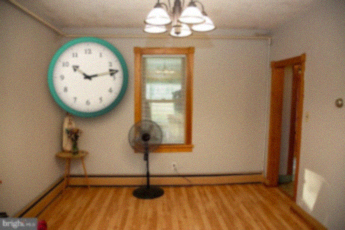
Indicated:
h=10 m=13
